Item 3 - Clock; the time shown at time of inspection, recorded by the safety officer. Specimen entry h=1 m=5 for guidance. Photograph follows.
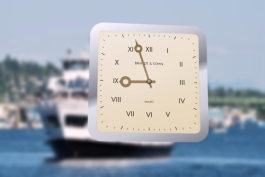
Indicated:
h=8 m=57
